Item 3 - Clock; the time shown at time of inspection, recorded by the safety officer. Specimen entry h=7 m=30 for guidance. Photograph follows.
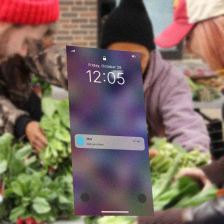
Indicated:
h=12 m=5
